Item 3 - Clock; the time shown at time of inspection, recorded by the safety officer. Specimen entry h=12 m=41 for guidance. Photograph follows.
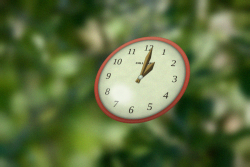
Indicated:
h=1 m=1
